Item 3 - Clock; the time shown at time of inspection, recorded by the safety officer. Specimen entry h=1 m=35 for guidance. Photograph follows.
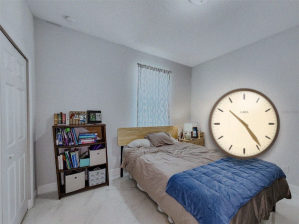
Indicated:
h=10 m=24
